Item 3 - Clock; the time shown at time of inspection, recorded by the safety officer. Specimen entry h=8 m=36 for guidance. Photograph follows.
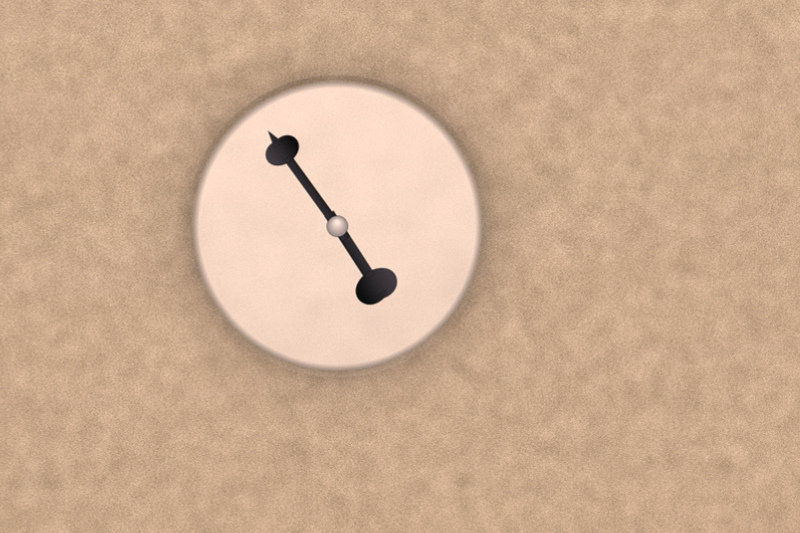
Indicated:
h=4 m=54
